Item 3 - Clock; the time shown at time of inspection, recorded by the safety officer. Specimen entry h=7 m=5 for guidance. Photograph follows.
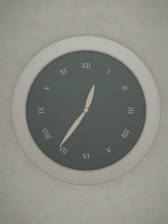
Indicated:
h=12 m=36
